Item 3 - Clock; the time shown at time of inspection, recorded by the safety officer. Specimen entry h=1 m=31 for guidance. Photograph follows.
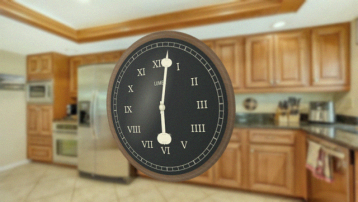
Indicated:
h=6 m=2
